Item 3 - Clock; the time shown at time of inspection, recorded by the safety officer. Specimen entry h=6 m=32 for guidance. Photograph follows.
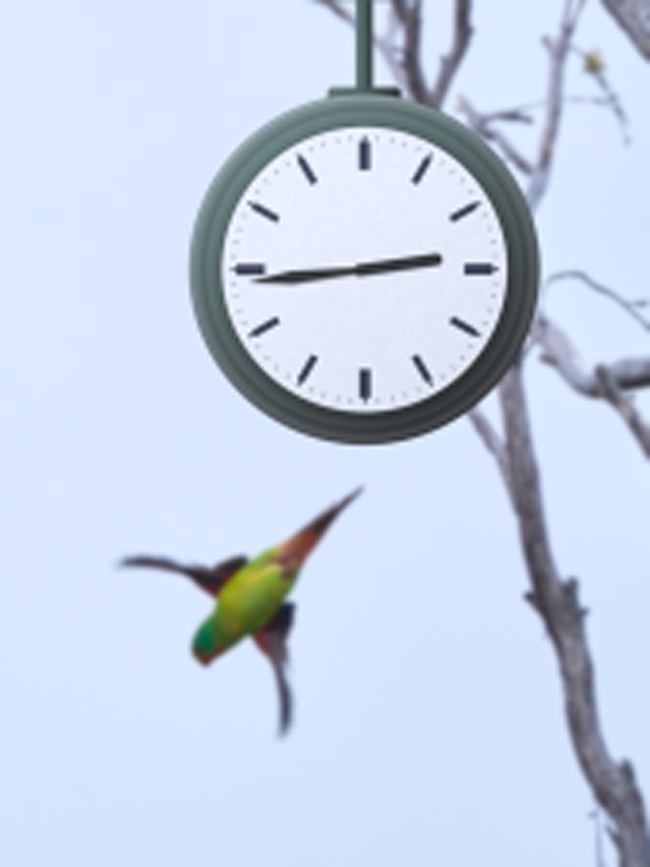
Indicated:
h=2 m=44
